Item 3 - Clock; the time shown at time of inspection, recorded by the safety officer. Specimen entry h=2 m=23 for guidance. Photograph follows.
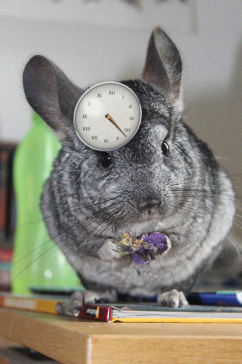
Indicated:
h=4 m=22
